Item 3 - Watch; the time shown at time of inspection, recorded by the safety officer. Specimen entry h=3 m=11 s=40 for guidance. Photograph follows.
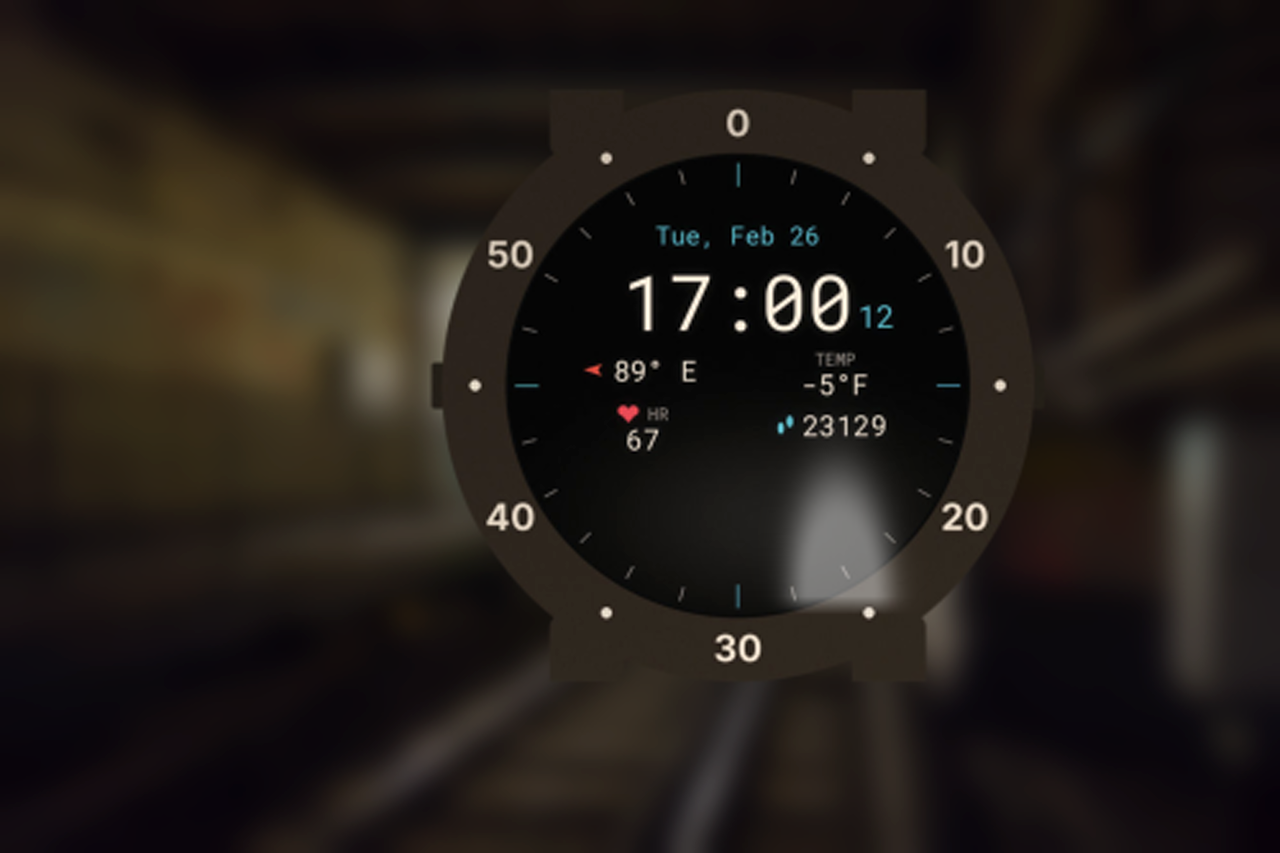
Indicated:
h=17 m=0 s=12
